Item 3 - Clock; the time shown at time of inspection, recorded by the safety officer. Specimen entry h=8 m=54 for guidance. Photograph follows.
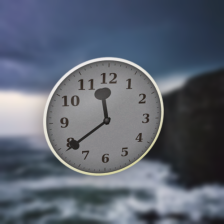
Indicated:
h=11 m=39
